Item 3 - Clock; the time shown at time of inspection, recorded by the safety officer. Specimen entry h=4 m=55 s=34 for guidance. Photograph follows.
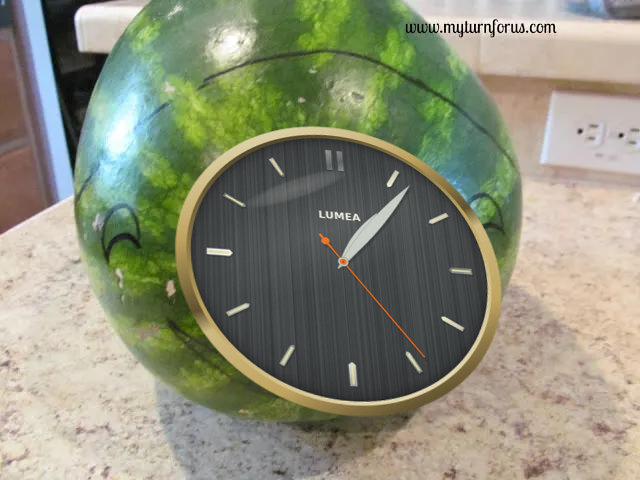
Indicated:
h=1 m=6 s=24
